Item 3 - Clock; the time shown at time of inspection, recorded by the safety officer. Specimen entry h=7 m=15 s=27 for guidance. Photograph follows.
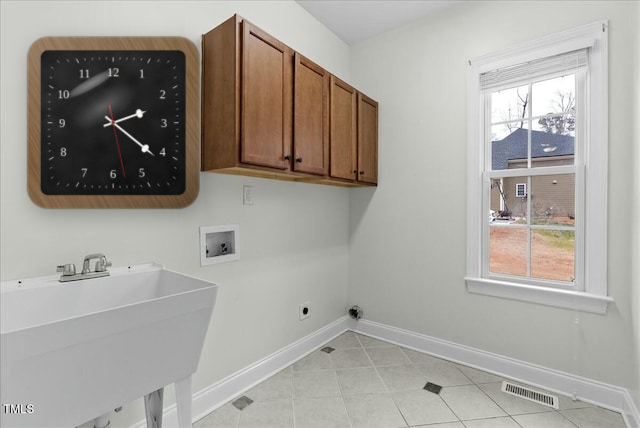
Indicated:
h=2 m=21 s=28
